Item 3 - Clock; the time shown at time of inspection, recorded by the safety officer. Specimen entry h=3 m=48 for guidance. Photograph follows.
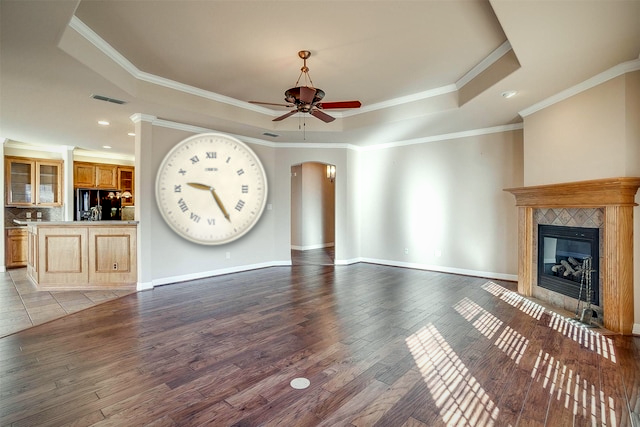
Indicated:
h=9 m=25
